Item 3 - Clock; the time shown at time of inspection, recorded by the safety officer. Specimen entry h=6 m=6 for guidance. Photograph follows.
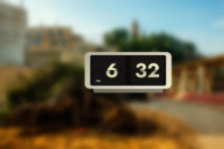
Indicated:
h=6 m=32
